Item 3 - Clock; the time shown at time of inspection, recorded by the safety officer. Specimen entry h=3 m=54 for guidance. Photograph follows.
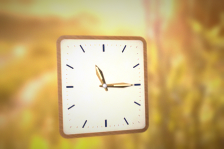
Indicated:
h=11 m=15
